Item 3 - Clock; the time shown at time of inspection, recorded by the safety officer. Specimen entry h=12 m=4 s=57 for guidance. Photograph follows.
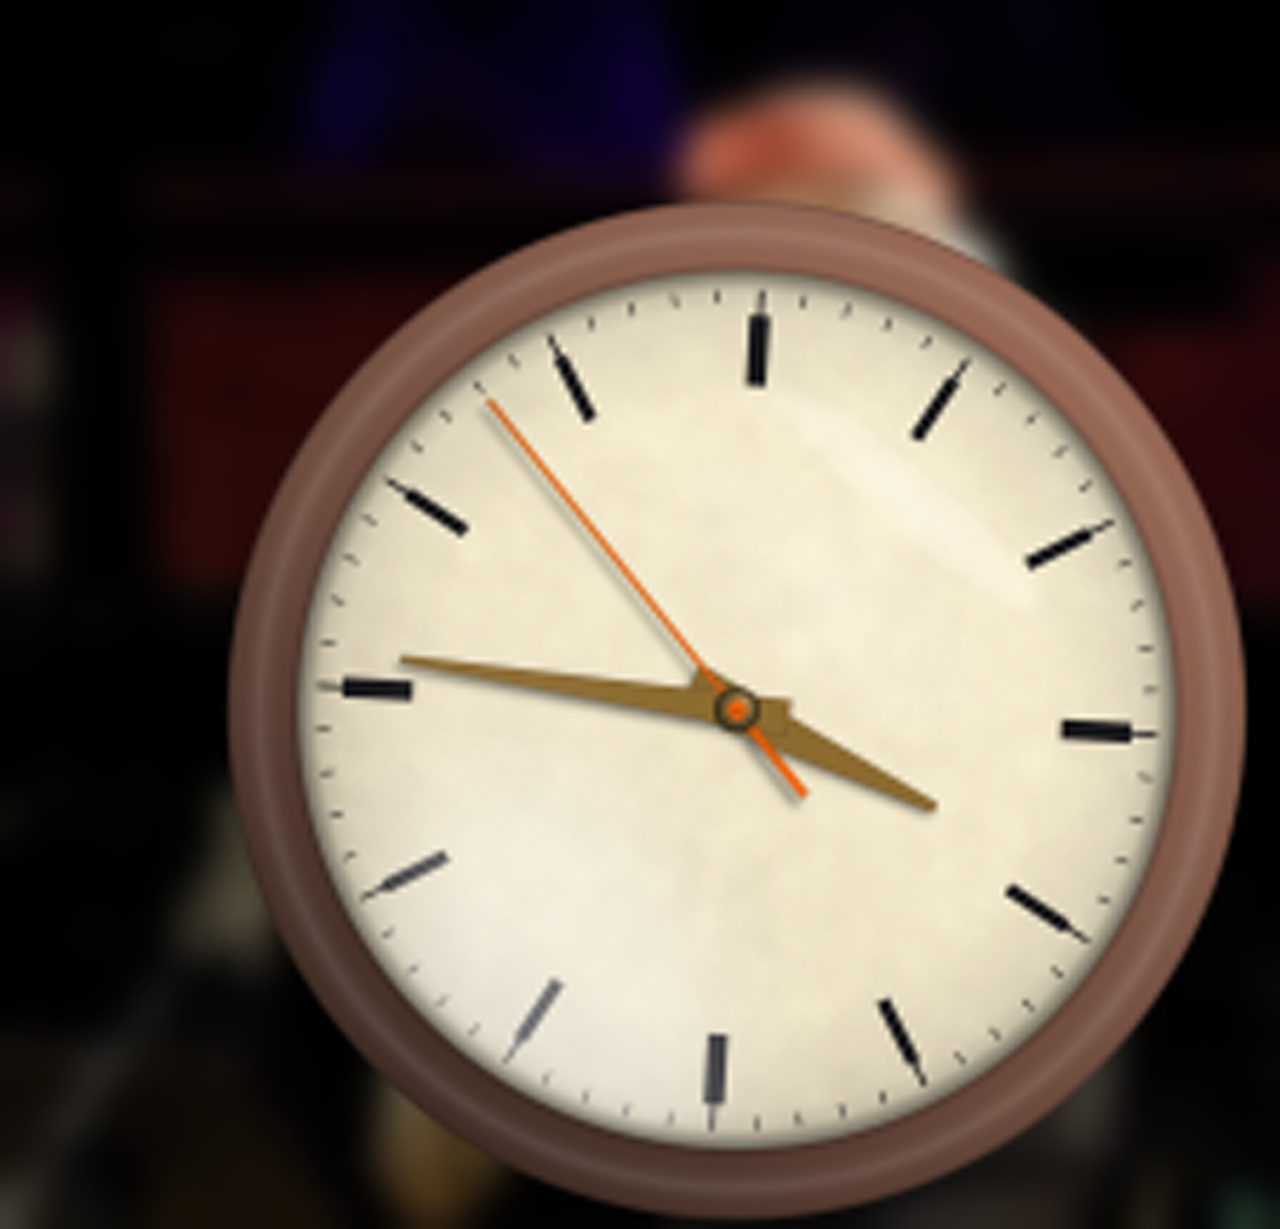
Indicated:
h=3 m=45 s=53
